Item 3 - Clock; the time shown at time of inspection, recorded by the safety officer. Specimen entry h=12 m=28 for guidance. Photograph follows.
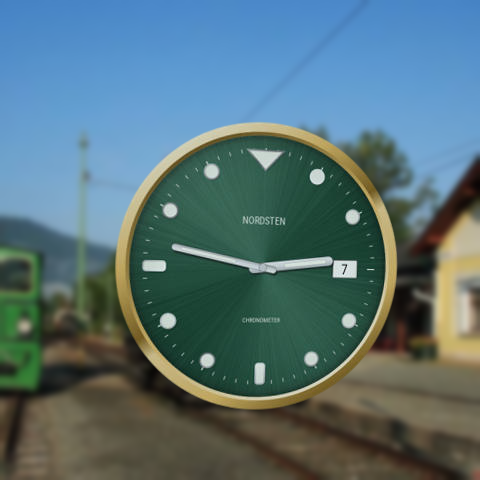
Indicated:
h=2 m=47
